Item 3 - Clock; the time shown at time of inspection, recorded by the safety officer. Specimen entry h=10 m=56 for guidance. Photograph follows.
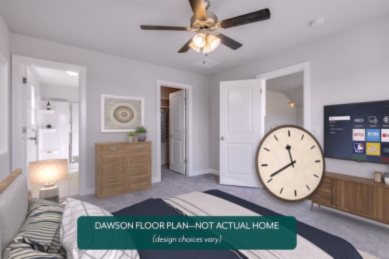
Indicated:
h=11 m=41
